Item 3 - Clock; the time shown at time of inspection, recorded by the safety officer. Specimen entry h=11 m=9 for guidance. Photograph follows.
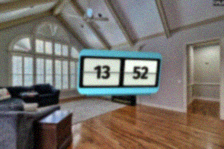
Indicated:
h=13 m=52
